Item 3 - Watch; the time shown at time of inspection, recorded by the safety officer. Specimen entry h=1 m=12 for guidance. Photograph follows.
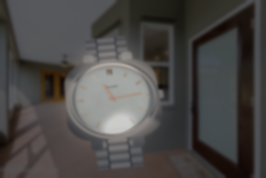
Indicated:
h=11 m=14
